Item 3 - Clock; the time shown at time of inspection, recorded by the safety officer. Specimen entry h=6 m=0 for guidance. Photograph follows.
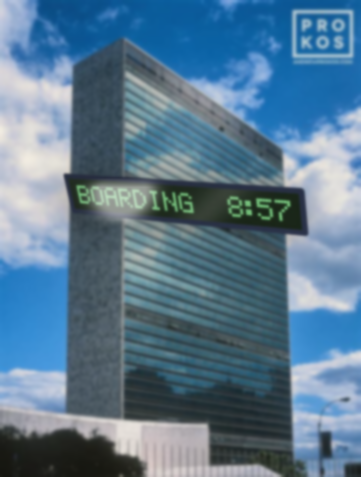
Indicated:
h=8 m=57
